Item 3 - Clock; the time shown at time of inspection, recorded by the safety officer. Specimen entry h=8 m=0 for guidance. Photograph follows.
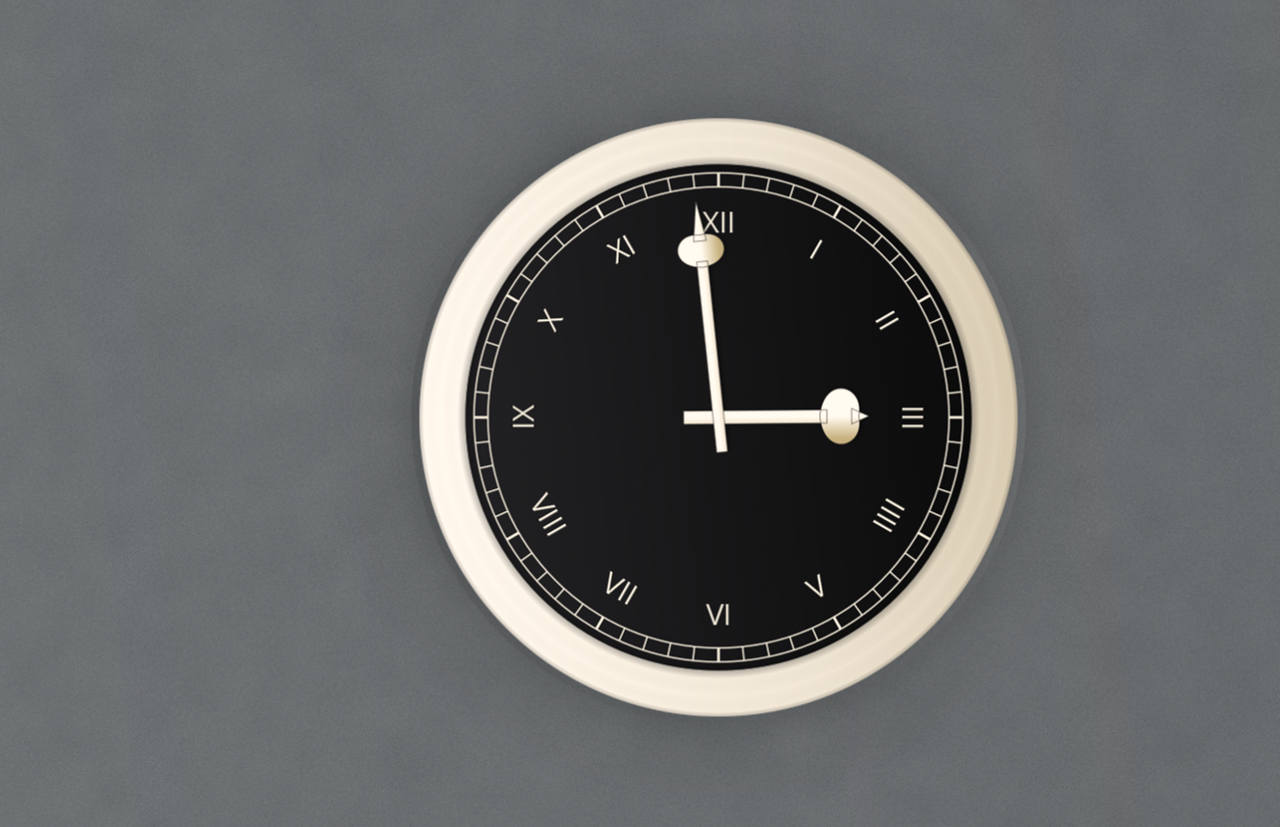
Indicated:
h=2 m=59
